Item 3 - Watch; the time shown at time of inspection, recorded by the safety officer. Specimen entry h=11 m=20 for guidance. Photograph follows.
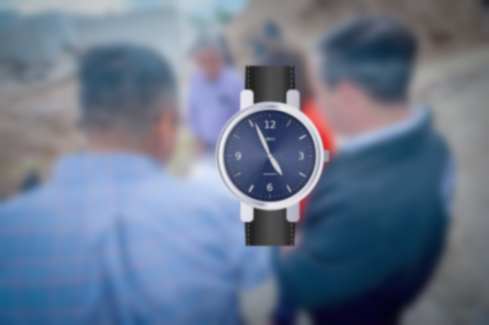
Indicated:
h=4 m=56
